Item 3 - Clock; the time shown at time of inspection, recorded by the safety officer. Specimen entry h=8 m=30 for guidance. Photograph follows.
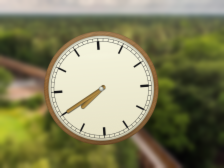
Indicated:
h=7 m=40
